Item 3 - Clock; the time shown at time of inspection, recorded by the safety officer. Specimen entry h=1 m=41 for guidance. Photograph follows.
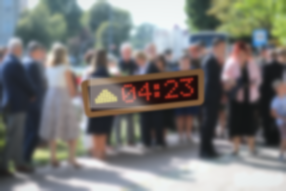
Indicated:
h=4 m=23
